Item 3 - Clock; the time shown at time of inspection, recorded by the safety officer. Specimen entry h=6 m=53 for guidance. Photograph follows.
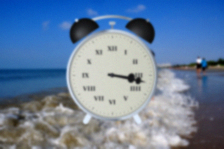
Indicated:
h=3 m=17
